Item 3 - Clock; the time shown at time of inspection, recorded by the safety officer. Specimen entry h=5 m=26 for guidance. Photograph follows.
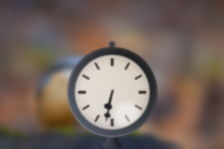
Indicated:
h=6 m=32
